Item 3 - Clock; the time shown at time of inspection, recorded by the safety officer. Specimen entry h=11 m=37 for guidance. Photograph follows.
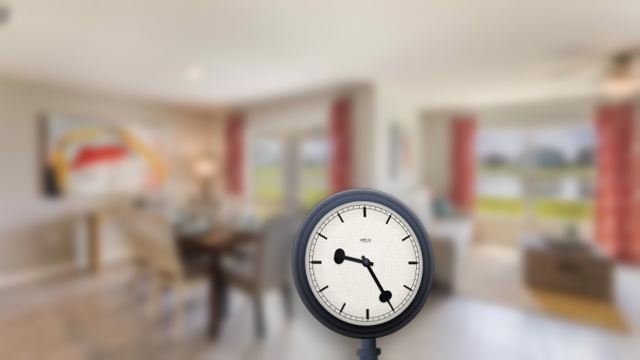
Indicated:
h=9 m=25
